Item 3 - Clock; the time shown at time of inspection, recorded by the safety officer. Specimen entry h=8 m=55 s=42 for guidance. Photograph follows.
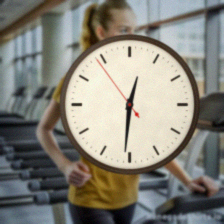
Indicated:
h=12 m=30 s=54
